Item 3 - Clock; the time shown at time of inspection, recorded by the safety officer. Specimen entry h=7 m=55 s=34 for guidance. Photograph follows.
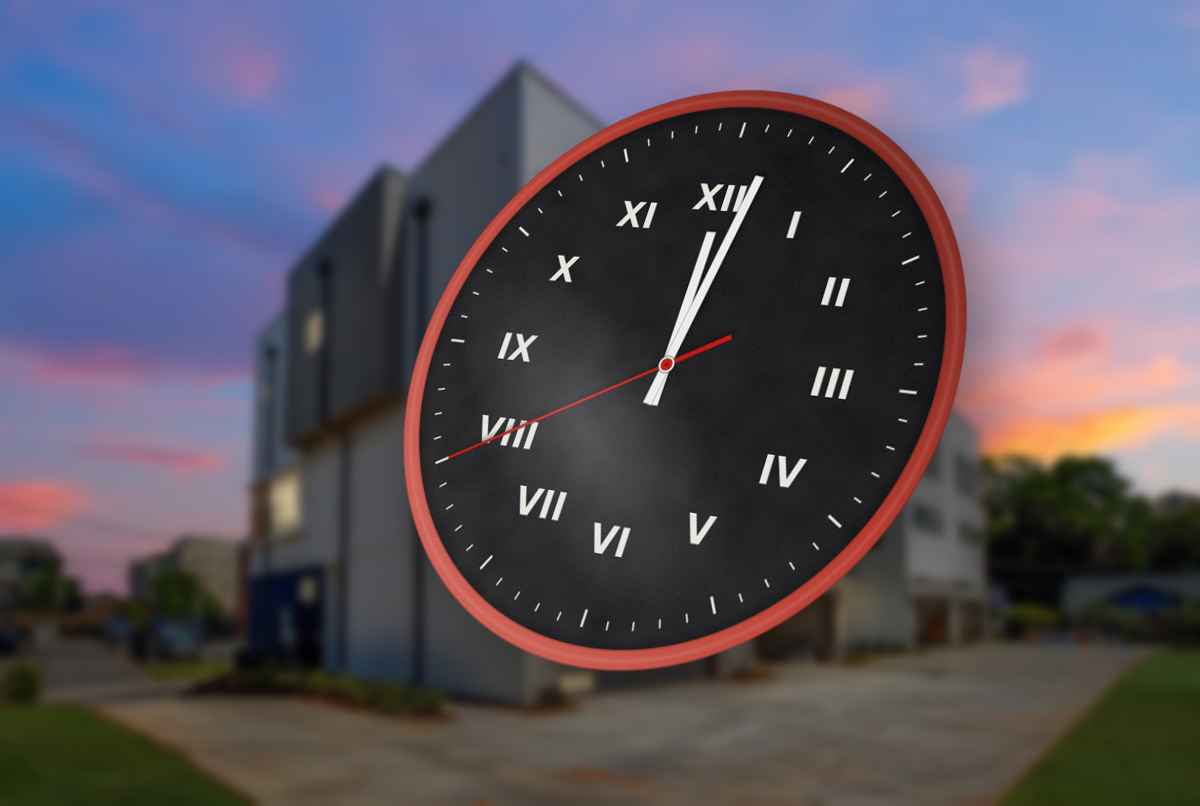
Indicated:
h=12 m=1 s=40
